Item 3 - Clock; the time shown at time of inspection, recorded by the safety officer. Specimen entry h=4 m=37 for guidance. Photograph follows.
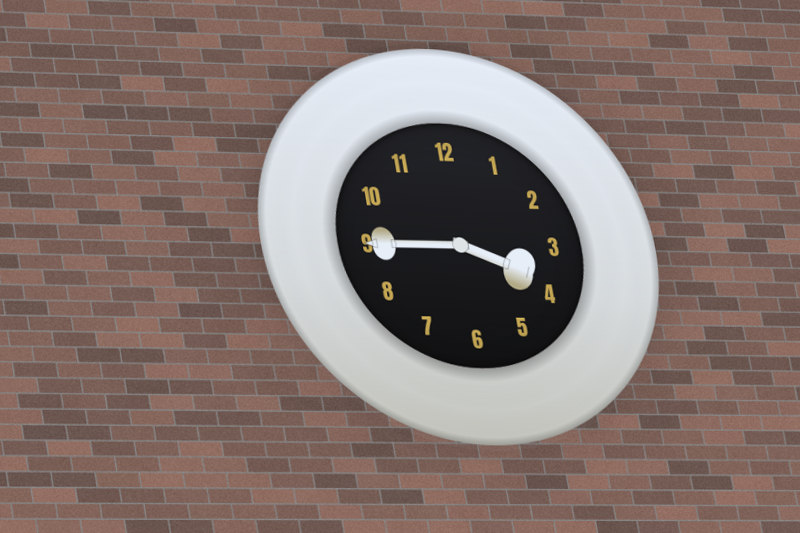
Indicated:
h=3 m=45
